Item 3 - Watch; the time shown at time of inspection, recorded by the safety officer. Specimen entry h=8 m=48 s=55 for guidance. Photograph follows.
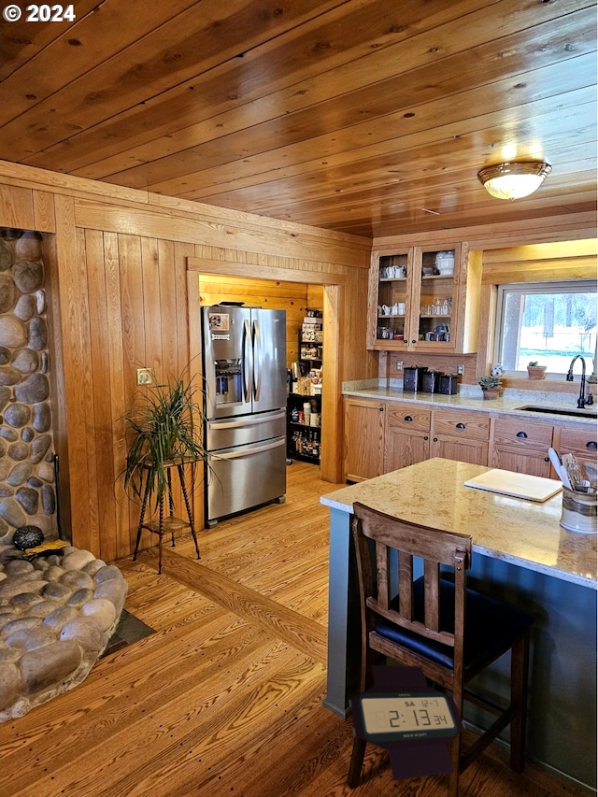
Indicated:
h=2 m=13 s=34
